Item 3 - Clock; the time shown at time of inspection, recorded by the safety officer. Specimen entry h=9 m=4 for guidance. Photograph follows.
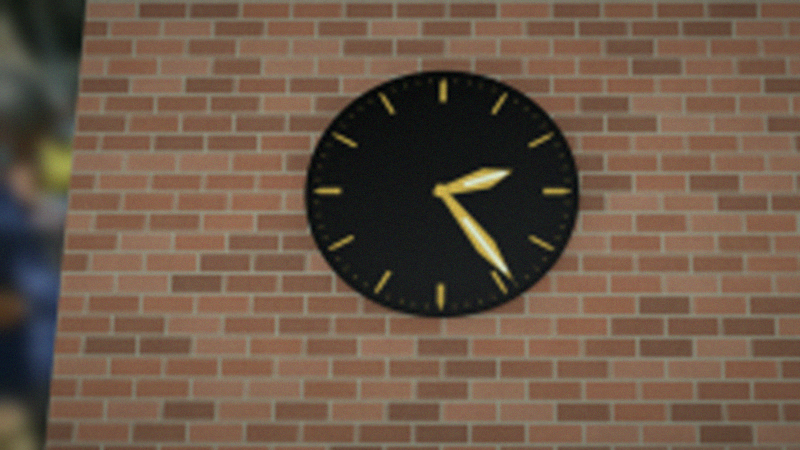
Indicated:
h=2 m=24
